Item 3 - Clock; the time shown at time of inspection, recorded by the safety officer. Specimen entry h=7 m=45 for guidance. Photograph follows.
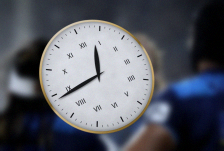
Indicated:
h=12 m=44
